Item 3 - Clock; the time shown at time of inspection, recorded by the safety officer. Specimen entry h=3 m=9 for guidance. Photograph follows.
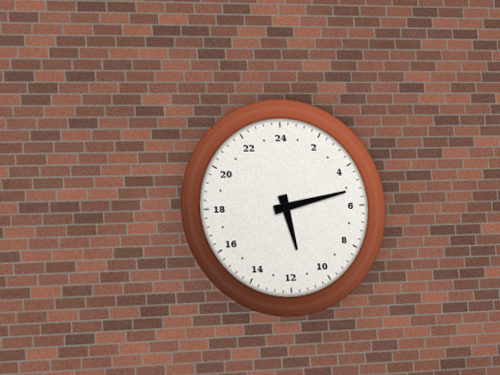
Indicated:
h=11 m=13
